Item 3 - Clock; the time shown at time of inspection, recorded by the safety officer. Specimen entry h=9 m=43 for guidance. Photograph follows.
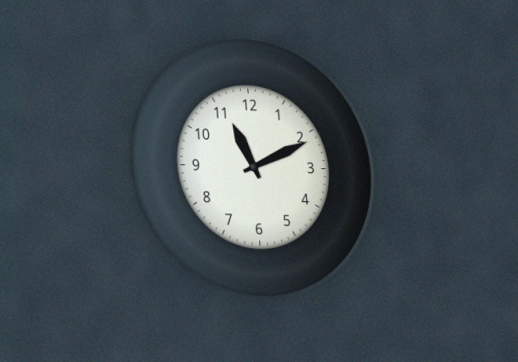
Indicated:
h=11 m=11
